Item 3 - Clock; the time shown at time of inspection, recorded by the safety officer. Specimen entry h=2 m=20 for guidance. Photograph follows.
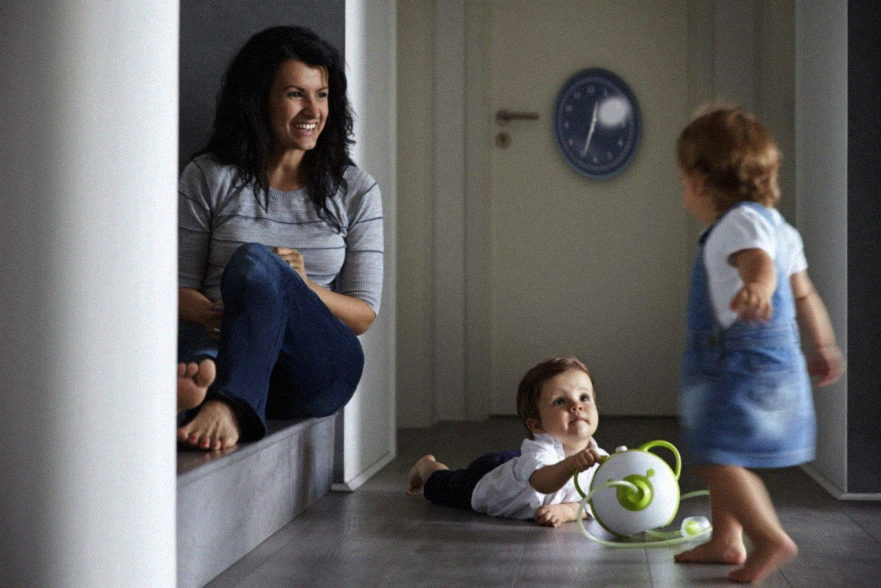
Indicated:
h=12 m=34
